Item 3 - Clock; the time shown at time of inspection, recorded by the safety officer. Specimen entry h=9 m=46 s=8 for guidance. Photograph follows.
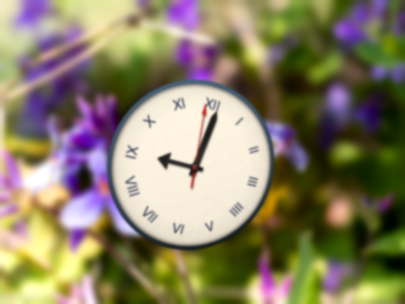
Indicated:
h=9 m=0 s=59
